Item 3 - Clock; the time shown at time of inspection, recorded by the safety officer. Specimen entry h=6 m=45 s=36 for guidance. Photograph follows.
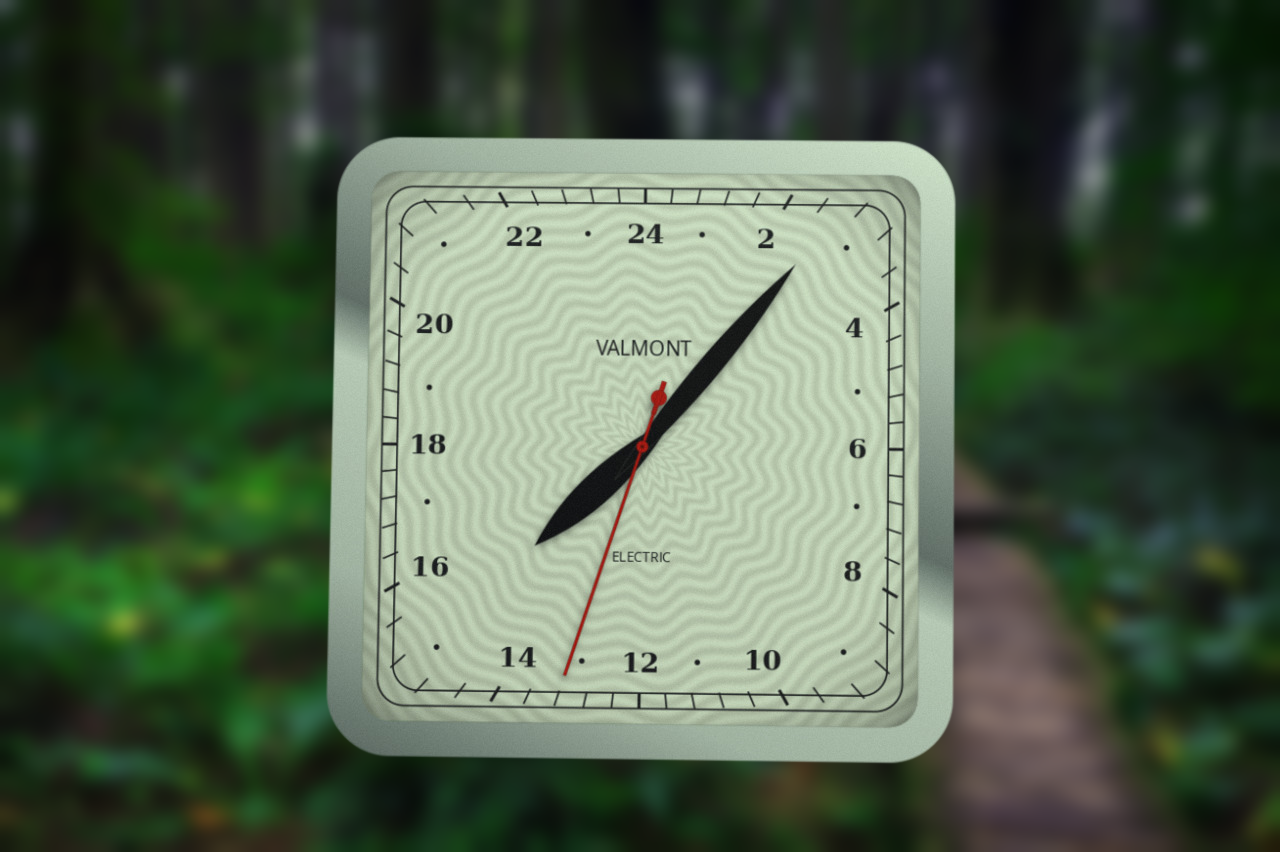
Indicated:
h=15 m=6 s=33
